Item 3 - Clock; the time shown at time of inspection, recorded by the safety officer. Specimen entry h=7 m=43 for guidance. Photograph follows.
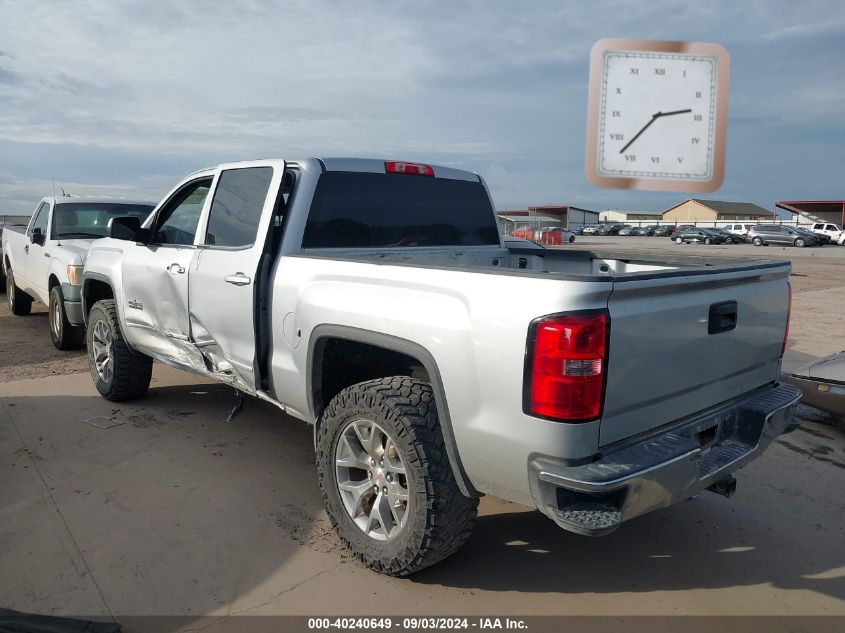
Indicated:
h=2 m=37
